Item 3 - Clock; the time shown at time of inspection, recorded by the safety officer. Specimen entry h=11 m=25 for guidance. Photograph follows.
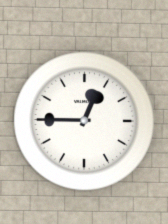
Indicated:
h=12 m=45
